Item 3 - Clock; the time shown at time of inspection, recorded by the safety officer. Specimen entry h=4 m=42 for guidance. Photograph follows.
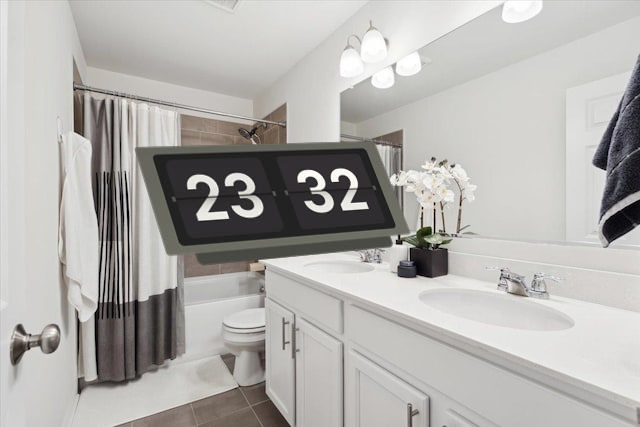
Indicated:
h=23 m=32
